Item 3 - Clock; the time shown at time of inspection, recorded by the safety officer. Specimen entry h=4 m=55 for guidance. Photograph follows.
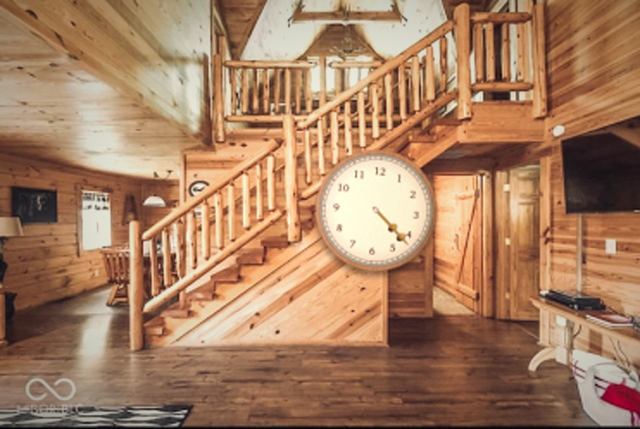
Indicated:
h=4 m=22
